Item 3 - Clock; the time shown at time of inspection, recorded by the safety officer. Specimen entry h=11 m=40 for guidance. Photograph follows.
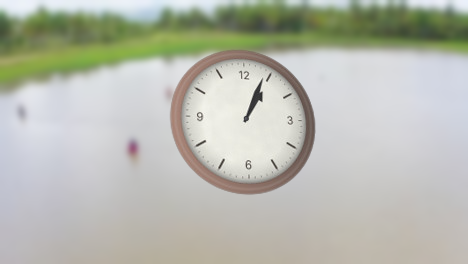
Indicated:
h=1 m=4
